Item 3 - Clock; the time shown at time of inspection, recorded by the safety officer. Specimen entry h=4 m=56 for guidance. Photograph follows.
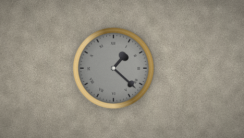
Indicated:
h=1 m=22
